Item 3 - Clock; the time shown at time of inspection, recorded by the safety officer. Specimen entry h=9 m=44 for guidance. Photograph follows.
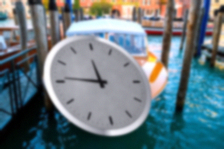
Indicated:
h=11 m=46
